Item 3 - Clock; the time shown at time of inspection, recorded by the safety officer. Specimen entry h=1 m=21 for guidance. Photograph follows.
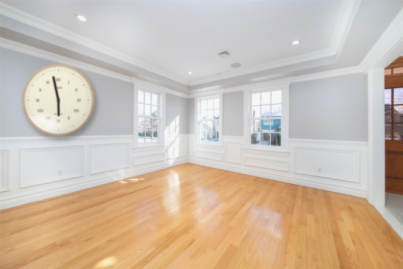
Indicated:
h=5 m=58
